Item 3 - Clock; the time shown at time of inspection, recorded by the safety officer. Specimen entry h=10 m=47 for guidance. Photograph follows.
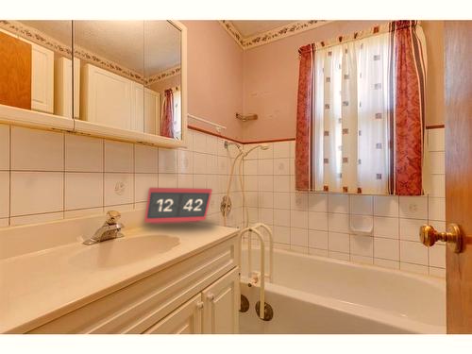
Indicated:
h=12 m=42
